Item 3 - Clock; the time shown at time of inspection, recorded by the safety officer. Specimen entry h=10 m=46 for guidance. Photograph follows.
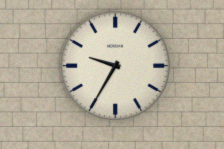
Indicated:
h=9 m=35
